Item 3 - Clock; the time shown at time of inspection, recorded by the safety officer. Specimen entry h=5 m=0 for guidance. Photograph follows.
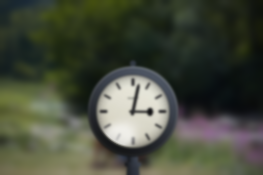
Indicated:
h=3 m=2
